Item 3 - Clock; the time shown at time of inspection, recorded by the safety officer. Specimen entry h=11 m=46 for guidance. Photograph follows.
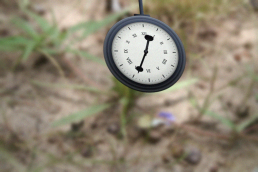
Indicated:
h=12 m=34
